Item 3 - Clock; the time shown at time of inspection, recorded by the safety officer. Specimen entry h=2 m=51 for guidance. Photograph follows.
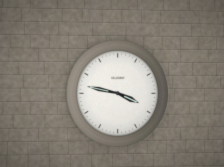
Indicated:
h=3 m=47
